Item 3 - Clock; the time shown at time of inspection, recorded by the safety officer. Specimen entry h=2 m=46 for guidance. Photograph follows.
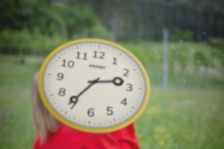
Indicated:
h=2 m=36
